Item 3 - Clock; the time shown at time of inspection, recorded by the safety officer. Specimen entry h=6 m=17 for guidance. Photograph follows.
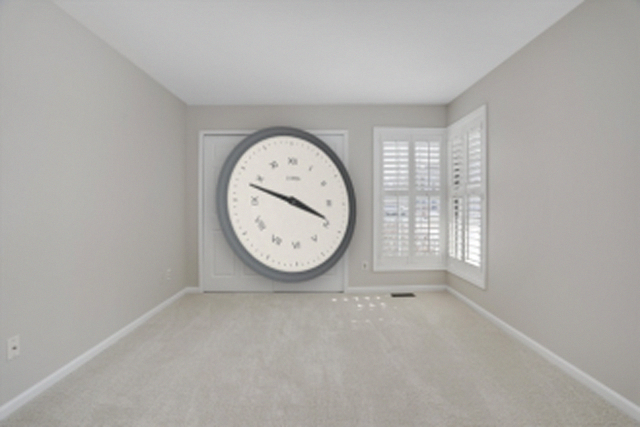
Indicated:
h=3 m=48
